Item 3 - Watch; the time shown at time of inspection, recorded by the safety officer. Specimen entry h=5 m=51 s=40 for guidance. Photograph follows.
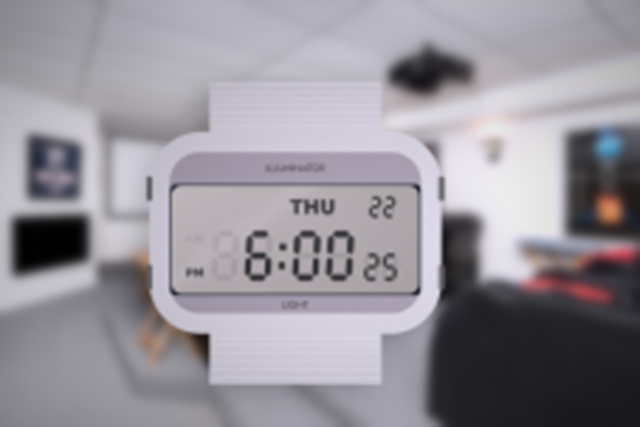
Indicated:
h=6 m=0 s=25
